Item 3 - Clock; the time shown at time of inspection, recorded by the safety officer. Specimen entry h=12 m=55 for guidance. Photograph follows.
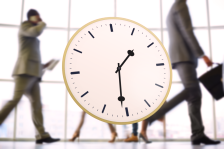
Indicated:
h=1 m=31
